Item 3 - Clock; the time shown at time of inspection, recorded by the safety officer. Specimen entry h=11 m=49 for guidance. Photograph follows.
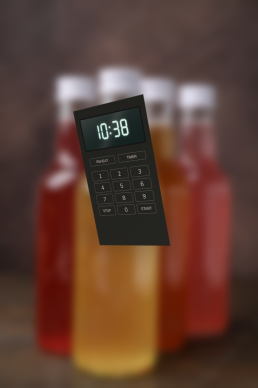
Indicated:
h=10 m=38
